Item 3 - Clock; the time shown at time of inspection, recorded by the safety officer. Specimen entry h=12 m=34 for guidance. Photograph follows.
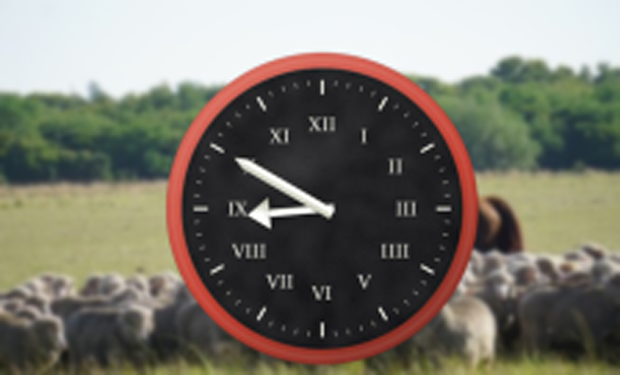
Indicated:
h=8 m=50
